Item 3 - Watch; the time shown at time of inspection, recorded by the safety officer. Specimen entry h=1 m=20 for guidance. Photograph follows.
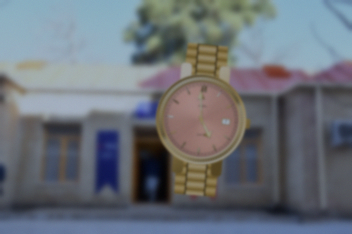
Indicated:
h=4 m=59
